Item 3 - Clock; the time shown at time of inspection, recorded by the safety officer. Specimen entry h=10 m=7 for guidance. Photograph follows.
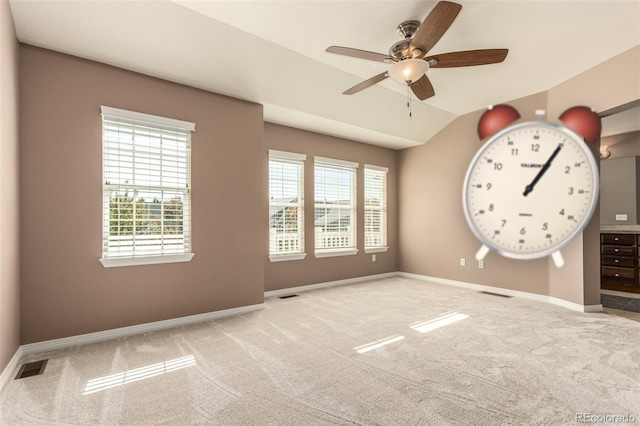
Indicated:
h=1 m=5
